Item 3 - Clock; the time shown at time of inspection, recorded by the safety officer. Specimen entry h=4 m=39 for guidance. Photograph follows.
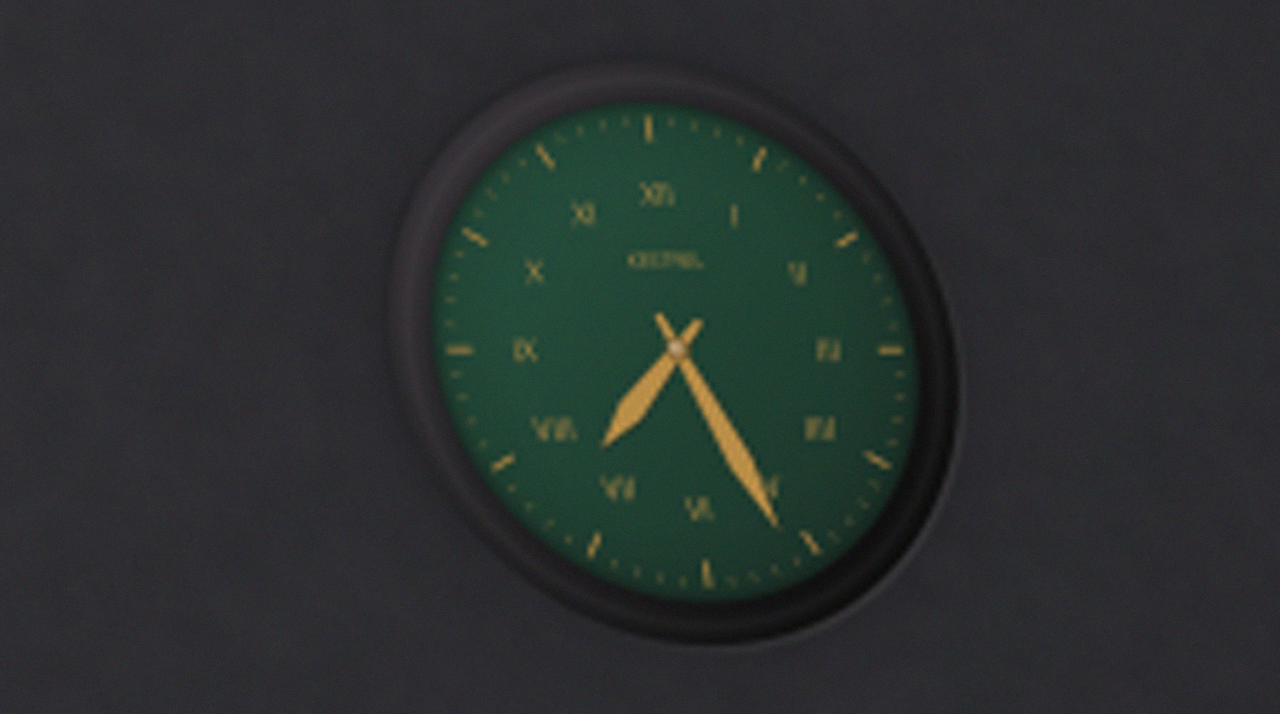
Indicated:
h=7 m=26
